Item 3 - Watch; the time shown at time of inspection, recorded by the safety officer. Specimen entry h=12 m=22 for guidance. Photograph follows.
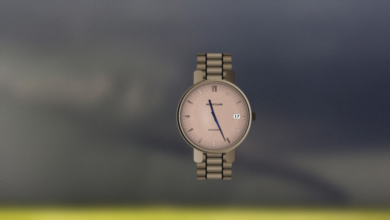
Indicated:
h=11 m=26
